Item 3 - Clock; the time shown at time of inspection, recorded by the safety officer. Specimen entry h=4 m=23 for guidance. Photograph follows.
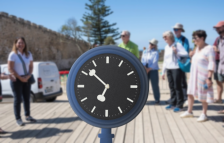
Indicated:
h=6 m=52
